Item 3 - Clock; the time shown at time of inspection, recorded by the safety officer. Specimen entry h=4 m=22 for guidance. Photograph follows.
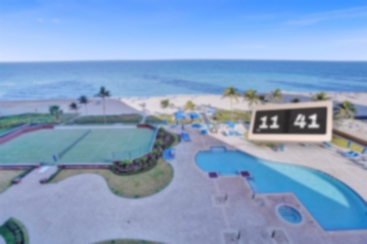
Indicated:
h=11 m=41
